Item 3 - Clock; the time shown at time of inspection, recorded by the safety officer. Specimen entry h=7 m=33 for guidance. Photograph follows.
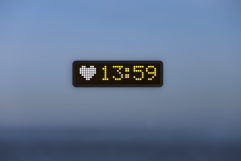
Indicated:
h=13 m=59
